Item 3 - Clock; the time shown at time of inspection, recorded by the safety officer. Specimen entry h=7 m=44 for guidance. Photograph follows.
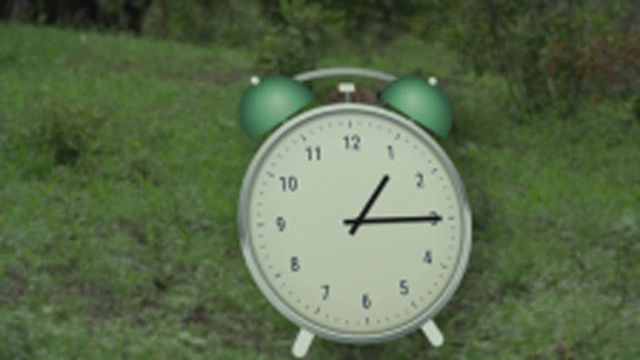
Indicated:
h=1 m=15
